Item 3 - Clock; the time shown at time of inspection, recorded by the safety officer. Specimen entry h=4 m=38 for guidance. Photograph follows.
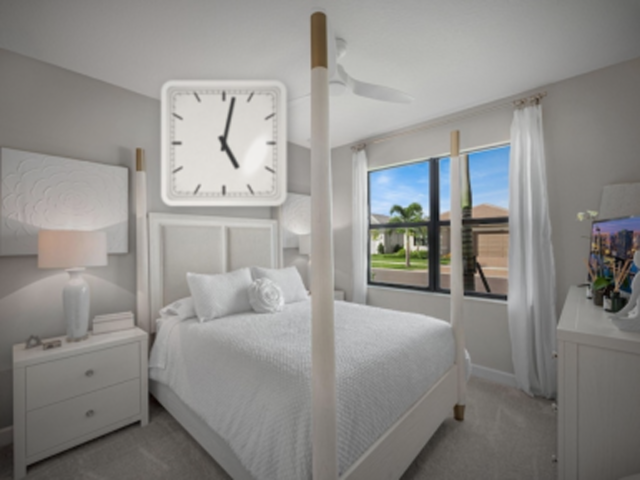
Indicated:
h=5 m=2
